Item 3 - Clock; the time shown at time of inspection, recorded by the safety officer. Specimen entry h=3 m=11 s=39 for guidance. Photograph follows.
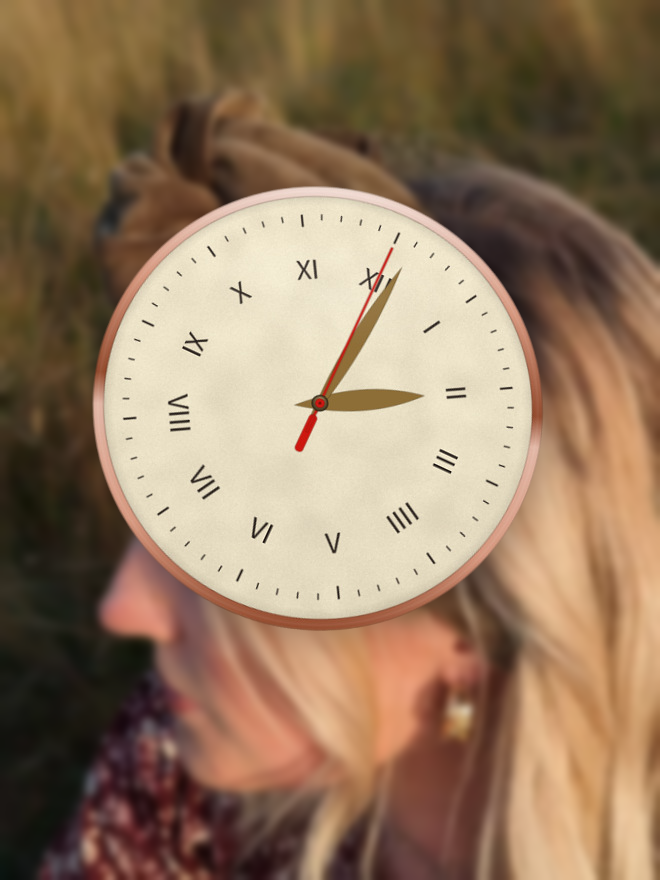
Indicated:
h=2 m=1 s=0
